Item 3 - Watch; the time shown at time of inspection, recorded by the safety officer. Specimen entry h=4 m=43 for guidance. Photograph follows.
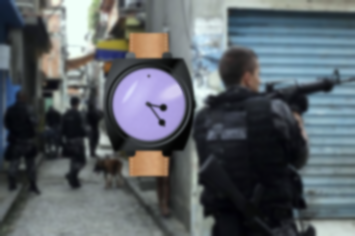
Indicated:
h=3 m=24
